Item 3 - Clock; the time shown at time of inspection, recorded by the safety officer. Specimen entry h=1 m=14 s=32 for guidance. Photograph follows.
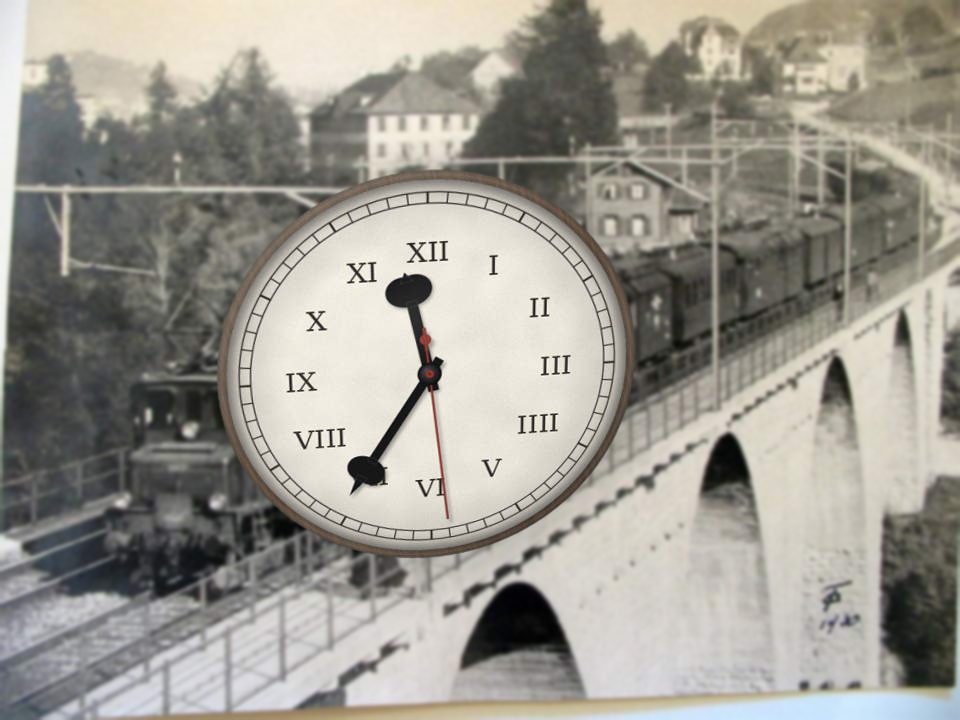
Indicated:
h=11 m=35 s=29
